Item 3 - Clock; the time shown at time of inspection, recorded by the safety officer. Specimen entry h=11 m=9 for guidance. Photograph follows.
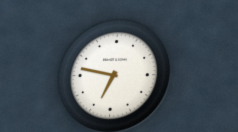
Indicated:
h=6 m=47
